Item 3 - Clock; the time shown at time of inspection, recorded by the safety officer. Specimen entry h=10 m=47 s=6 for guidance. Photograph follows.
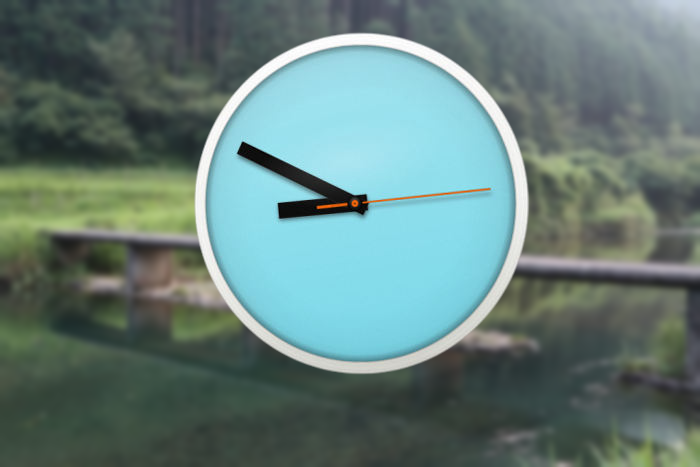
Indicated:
h=8 m=49 s=14
